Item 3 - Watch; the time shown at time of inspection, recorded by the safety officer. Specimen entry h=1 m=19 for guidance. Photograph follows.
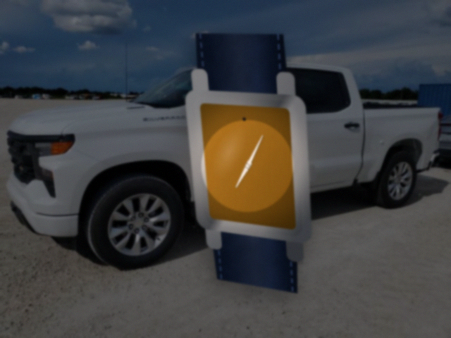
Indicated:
h=7 m=5
